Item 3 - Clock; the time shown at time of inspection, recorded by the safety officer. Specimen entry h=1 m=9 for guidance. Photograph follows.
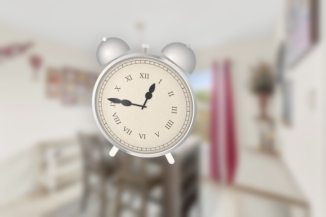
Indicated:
h=12 m=46
